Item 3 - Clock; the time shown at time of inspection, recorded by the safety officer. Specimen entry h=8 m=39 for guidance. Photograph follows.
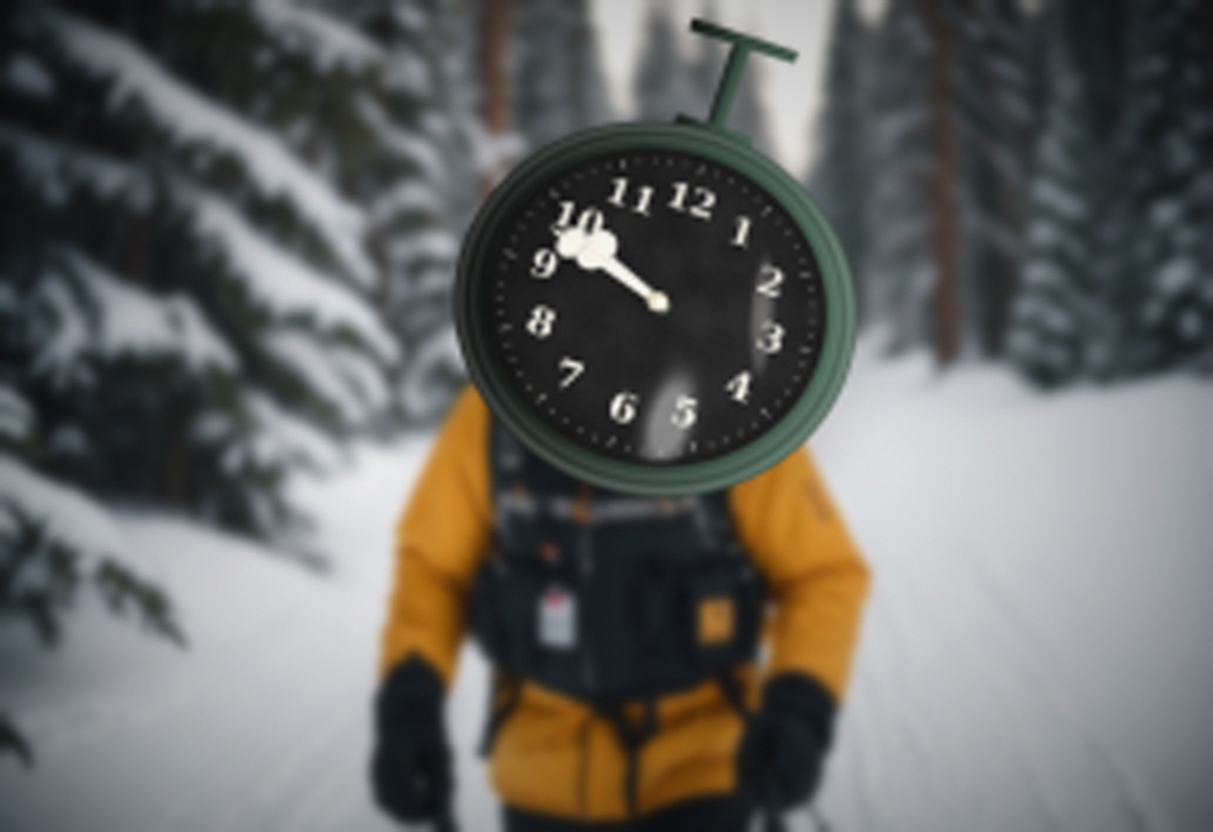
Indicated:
h=9 m=48
